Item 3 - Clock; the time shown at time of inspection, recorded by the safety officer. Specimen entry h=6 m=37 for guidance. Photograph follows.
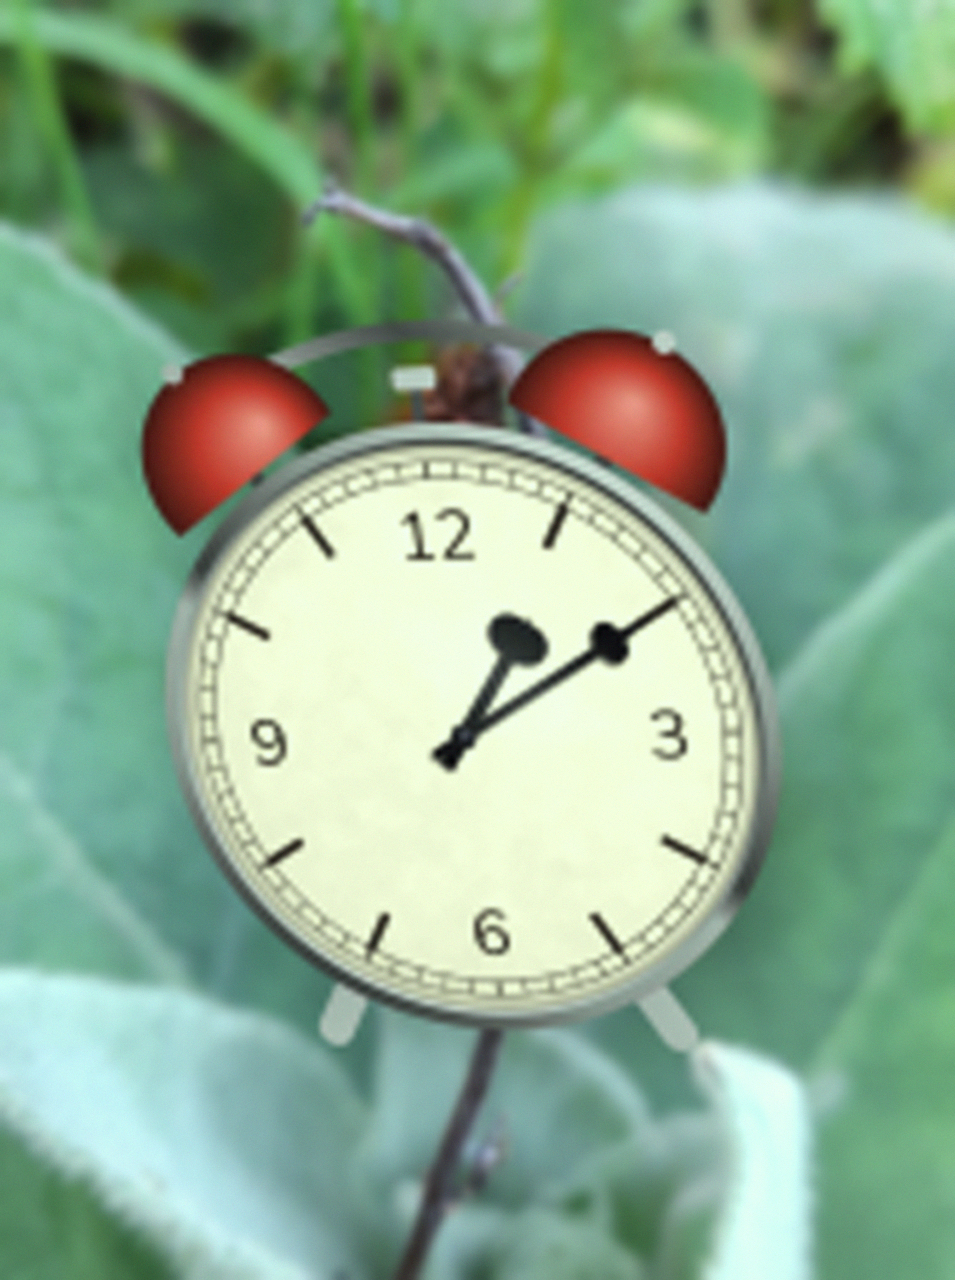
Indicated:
h=1 m=10
